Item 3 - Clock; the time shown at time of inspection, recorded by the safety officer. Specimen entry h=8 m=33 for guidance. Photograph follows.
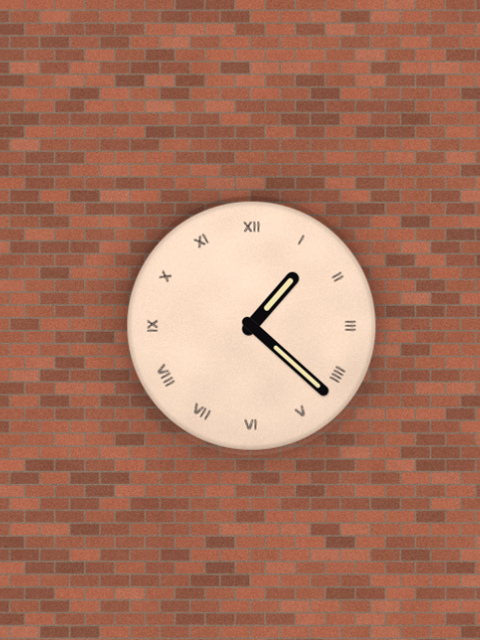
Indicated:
h=1 m=22
